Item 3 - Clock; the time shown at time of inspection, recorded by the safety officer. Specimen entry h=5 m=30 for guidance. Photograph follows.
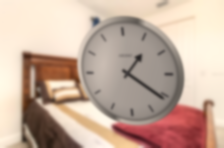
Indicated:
h=1 m=21
